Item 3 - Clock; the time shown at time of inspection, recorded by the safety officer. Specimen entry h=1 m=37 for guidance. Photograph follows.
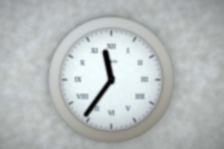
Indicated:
h=11 m=36
